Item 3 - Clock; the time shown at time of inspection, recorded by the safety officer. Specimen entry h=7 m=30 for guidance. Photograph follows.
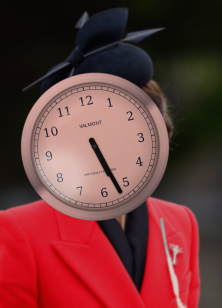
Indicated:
h=5 m=27
